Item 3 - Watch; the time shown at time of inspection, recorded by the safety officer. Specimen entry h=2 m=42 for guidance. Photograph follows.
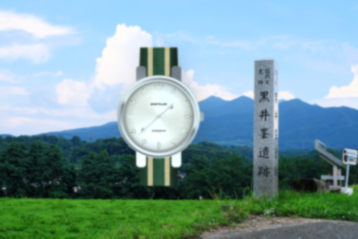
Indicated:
h=1 m=38
